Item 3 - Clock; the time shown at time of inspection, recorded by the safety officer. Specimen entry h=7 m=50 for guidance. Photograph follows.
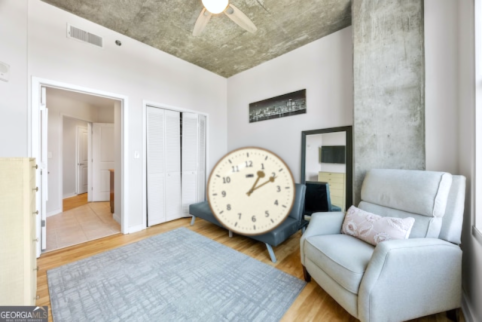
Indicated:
h=1 m=11
